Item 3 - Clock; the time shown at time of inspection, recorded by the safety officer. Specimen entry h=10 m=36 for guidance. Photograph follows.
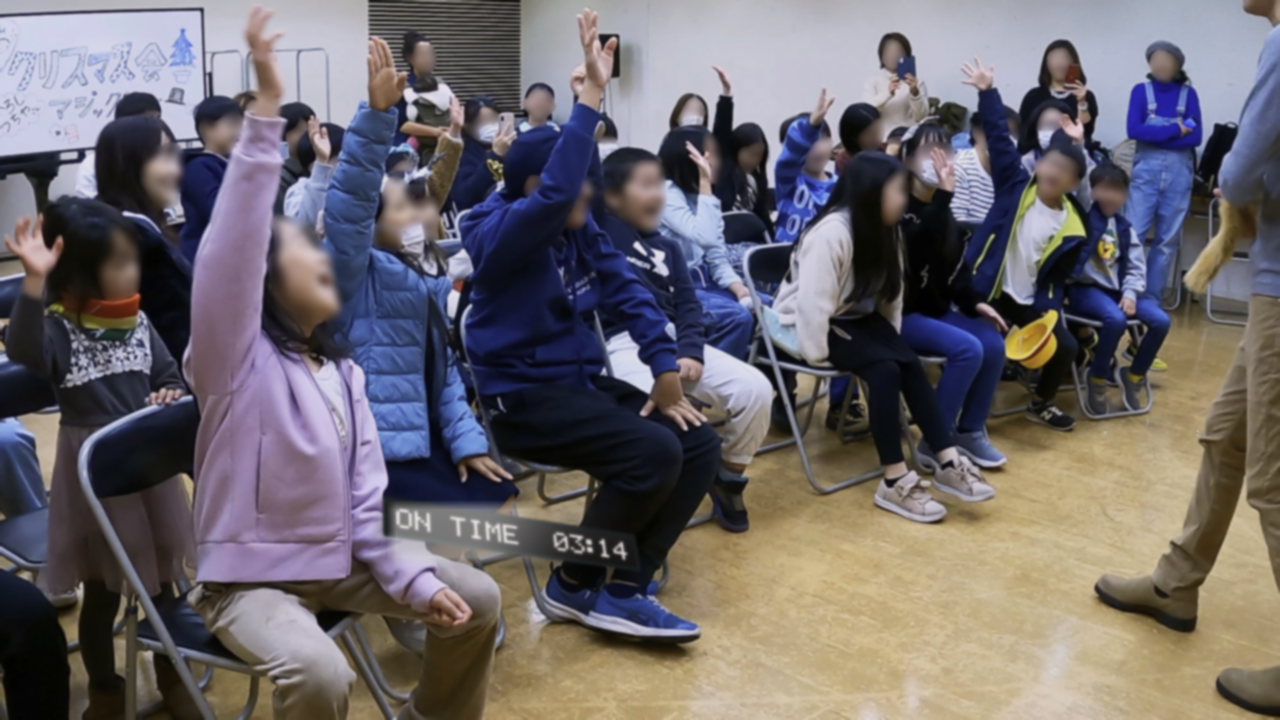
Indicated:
h=3 m=14
